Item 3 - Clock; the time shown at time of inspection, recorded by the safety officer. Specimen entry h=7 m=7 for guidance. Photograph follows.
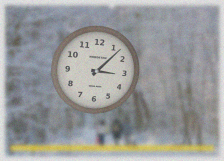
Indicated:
h=3 m=7
